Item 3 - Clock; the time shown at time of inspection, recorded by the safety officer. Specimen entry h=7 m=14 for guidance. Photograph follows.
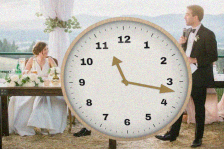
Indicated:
h=11 m=17
